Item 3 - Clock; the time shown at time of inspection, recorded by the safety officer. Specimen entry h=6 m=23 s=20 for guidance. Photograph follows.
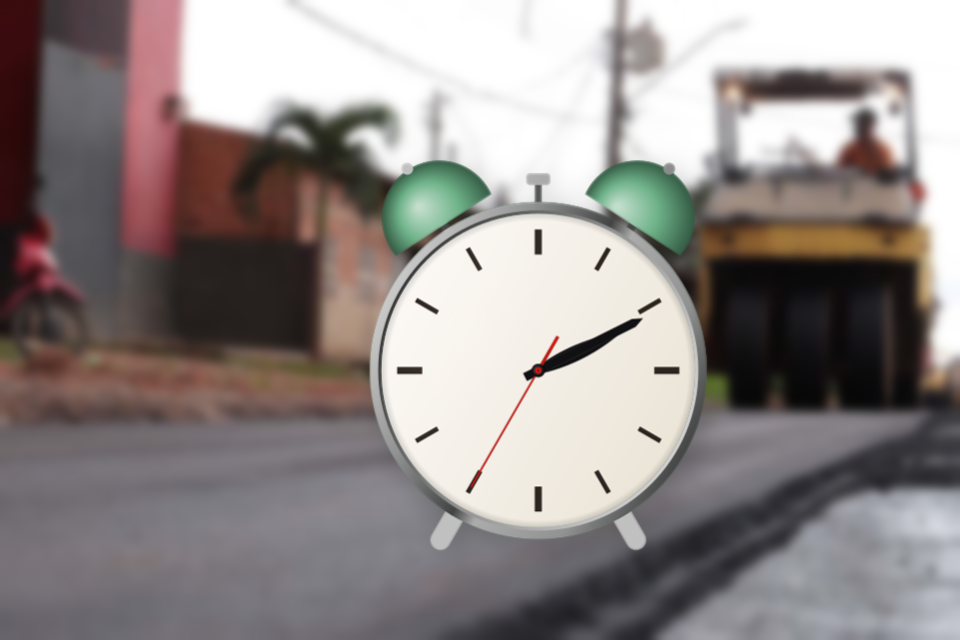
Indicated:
h=2 m=10 s=35
